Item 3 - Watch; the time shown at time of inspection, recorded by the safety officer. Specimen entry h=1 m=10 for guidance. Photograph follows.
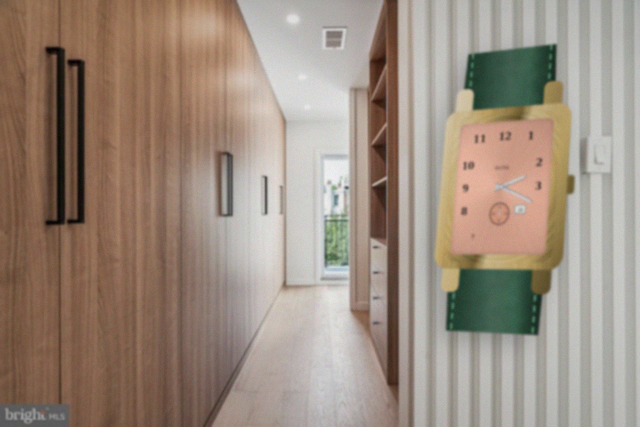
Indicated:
h=2 m=19
